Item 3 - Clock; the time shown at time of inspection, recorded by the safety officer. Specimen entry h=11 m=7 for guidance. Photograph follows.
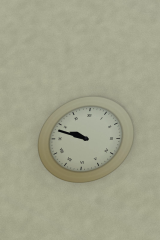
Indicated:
h=9 m=48
